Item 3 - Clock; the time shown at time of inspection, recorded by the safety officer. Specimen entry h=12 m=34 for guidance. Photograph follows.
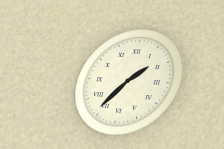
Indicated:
h=1 m=36
